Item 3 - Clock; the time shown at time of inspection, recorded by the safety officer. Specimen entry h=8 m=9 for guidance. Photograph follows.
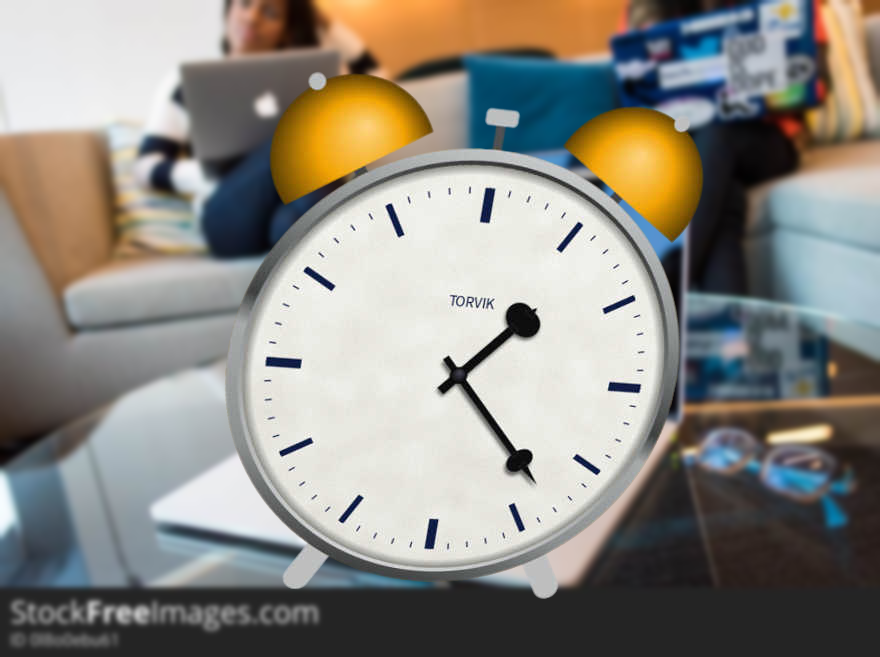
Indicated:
h=1 m=23
